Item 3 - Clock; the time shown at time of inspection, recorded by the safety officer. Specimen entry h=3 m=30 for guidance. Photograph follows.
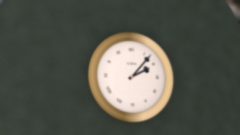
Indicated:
h=2 m=7
